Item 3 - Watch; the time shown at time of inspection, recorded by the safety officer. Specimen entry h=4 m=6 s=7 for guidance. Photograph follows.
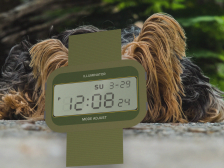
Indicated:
h=12 m=8 s=24
